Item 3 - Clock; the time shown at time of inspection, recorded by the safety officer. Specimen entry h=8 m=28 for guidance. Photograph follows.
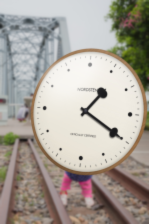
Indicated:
h=1 m=20
